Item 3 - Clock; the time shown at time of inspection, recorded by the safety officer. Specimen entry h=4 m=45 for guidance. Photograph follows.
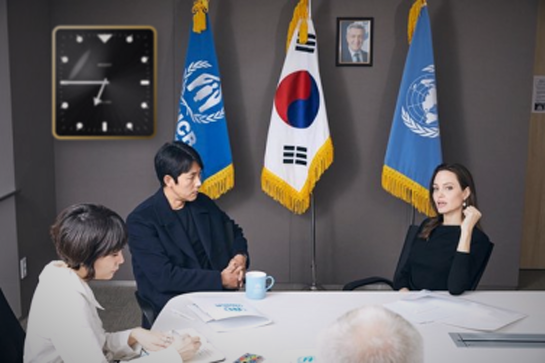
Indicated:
h=6 m=45
